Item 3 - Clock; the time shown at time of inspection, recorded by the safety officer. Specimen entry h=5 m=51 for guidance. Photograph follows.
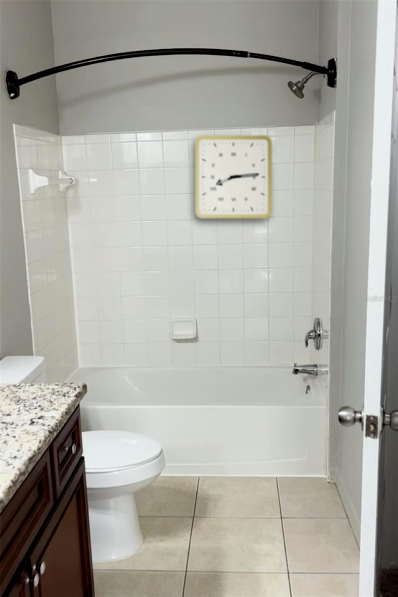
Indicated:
h=8 m=14
